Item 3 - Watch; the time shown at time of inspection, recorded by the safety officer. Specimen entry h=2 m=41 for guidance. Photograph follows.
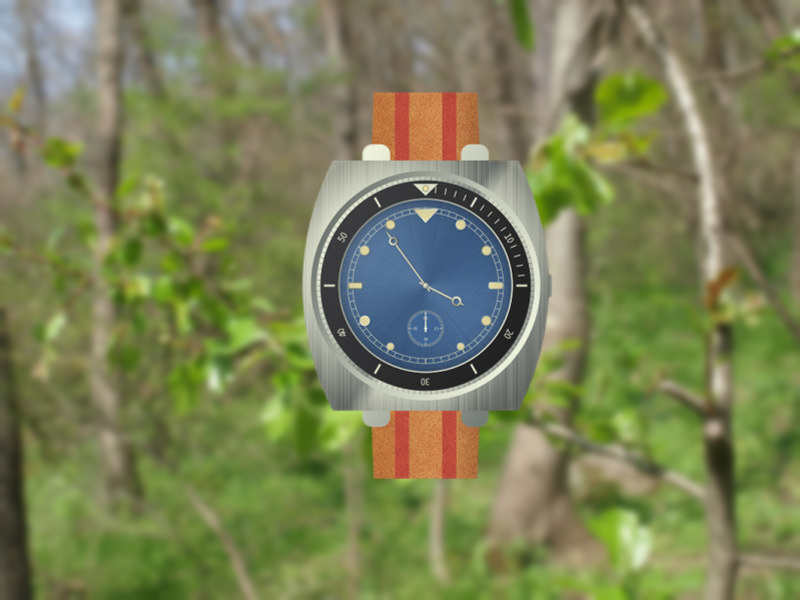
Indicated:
h=3 m=54
